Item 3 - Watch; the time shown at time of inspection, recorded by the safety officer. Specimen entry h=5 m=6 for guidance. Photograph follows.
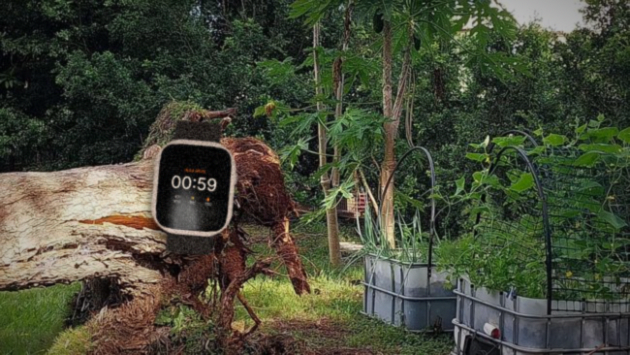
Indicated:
h=0 m=59
